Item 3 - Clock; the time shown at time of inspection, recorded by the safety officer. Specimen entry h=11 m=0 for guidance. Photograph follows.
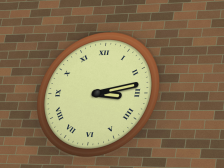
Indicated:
h=3 m=13
